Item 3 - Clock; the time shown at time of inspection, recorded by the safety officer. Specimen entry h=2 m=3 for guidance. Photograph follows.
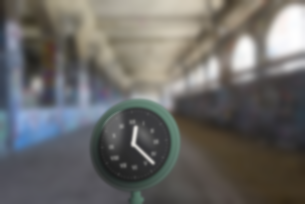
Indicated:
h=12 m=23
